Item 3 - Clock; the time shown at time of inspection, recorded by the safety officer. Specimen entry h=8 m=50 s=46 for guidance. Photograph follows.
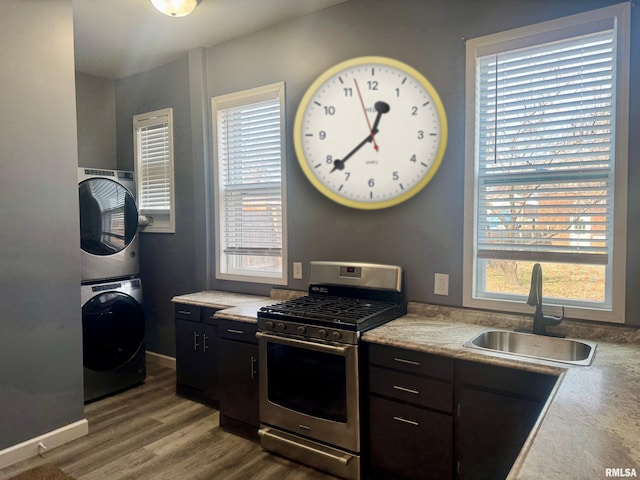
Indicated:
h=12 m=37 s=57
